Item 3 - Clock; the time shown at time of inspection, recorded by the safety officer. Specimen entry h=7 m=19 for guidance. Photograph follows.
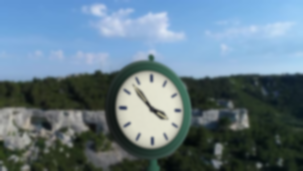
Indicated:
h=3 m=53
